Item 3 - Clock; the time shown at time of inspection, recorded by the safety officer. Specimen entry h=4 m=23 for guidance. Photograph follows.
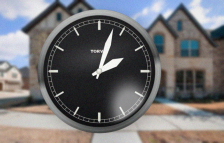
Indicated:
h=2 m=3
